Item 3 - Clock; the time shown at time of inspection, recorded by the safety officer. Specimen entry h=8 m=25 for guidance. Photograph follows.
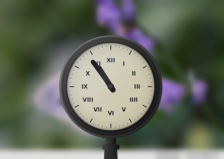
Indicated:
h=10 m=54
